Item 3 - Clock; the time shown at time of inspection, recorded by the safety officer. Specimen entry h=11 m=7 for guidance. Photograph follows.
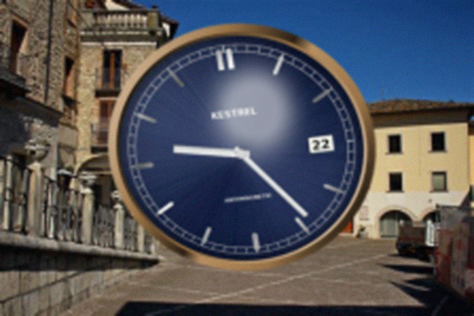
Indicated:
h=9 m=24
